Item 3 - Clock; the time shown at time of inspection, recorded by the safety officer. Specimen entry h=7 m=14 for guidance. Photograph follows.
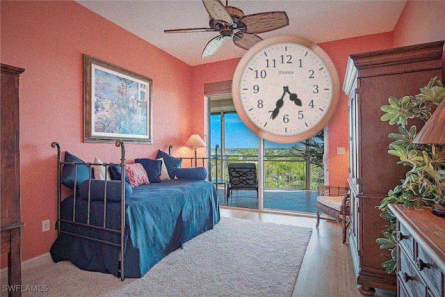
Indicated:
h=4 m=34
